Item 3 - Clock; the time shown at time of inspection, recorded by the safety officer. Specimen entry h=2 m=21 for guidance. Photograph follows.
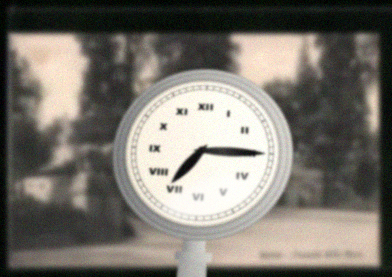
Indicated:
h=7 m=15
